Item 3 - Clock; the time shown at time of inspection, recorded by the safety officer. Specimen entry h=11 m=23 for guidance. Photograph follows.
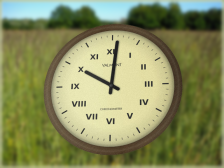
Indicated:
h=10 m=1
